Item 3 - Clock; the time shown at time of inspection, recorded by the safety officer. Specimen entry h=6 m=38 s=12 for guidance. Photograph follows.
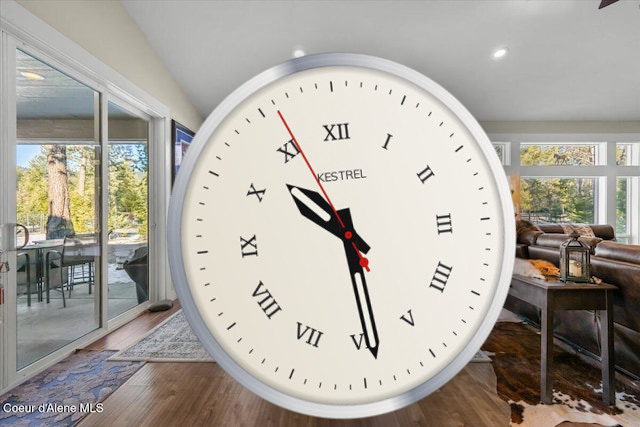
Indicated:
h=10 m=28 s=56
